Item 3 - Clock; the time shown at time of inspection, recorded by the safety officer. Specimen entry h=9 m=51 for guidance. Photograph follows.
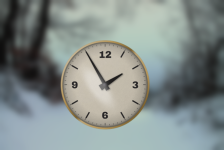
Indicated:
h=1 m=55
